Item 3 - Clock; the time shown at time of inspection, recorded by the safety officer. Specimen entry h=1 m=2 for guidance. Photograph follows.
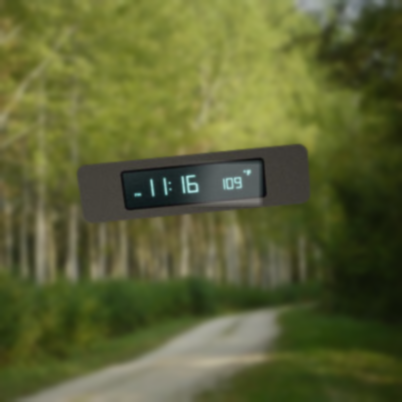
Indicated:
h=11 m=16
